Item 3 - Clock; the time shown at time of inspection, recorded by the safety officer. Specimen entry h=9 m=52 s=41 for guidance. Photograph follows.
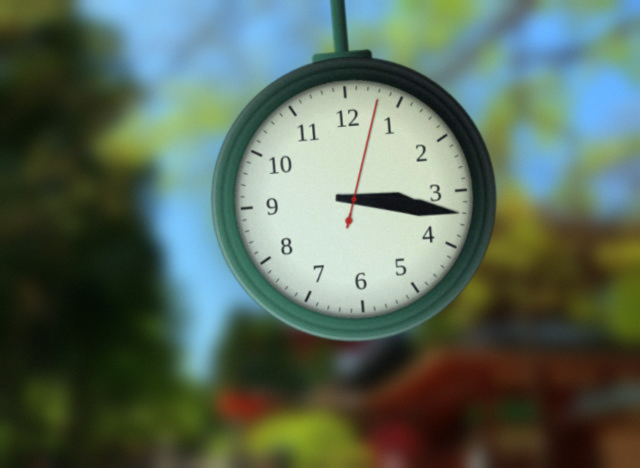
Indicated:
h=3 m=17 s=3
